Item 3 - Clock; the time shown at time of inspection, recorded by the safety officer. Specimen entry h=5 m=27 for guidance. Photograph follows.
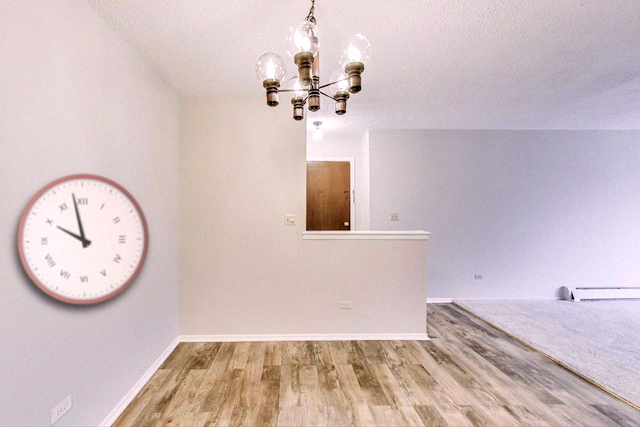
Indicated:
h=9 m=58
